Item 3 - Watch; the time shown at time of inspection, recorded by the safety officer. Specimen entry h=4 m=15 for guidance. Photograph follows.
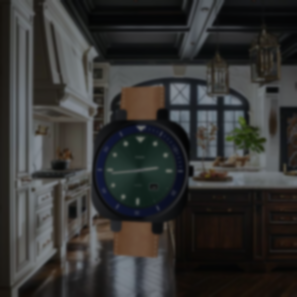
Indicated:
h=2 m=44
